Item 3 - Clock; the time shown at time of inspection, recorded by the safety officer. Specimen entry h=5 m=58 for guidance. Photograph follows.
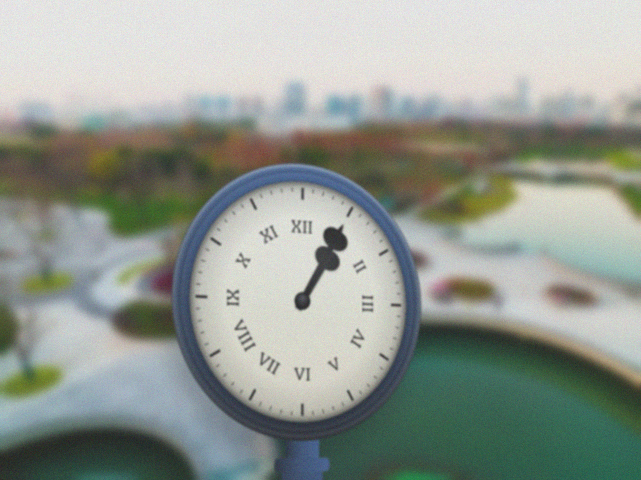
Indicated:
h=1 m=5
